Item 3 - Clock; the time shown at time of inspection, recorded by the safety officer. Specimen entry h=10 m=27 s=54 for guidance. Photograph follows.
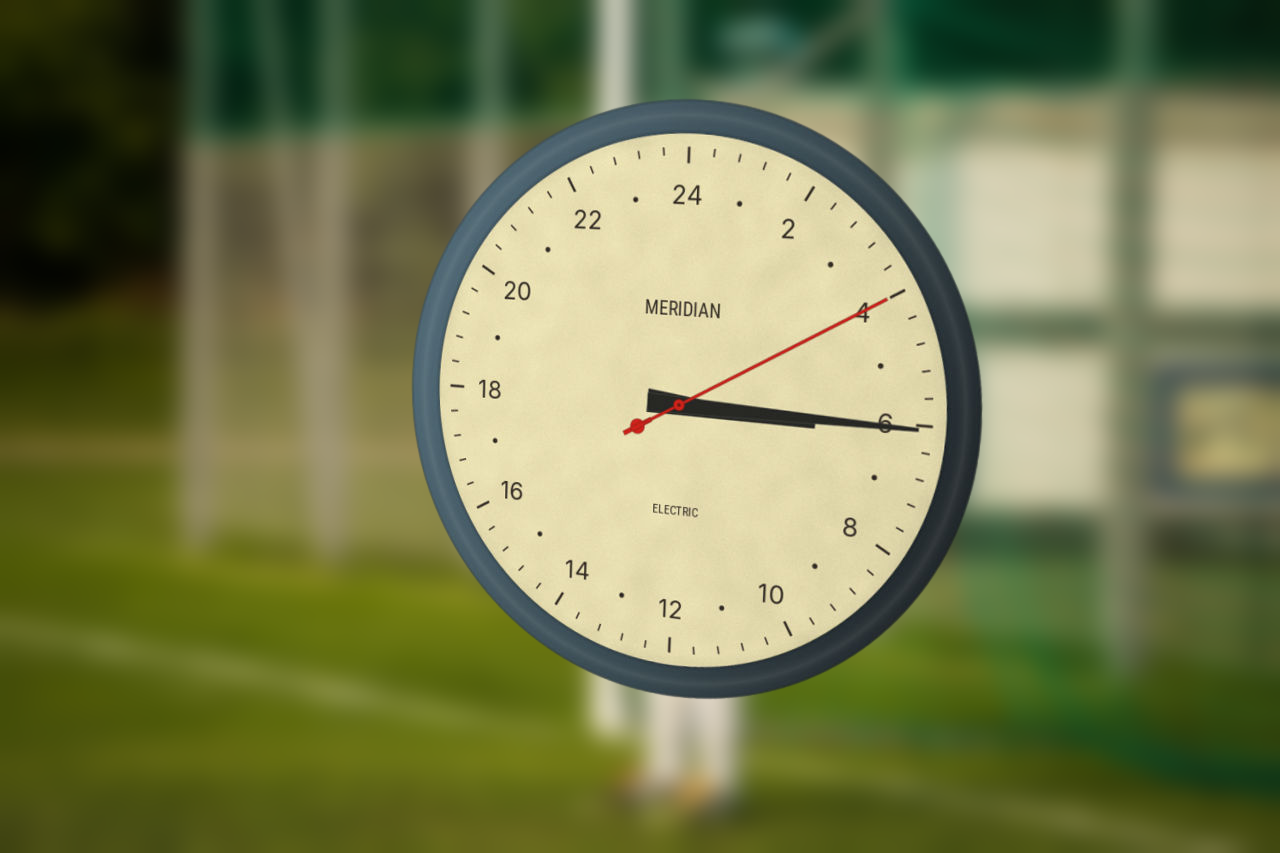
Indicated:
h=6 m=15 s=10
